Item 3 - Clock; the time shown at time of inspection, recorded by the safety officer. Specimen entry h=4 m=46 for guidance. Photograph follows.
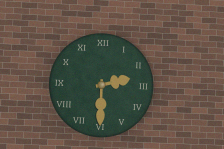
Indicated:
h=2 m=30
